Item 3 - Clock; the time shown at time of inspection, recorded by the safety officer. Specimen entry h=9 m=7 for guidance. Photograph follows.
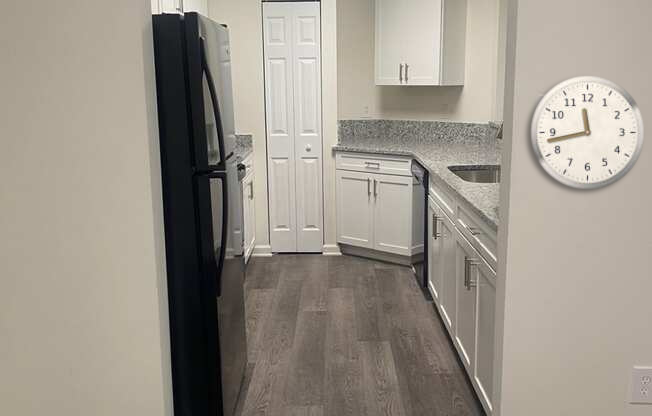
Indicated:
h=11 m=43
